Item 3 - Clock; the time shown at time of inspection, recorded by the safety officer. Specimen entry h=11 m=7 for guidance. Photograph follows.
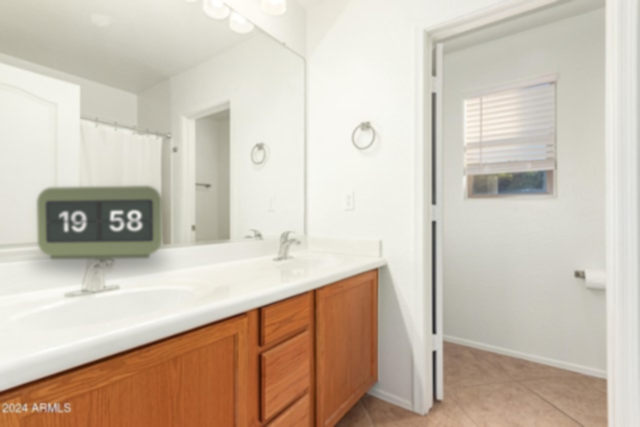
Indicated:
h=19 m=58
